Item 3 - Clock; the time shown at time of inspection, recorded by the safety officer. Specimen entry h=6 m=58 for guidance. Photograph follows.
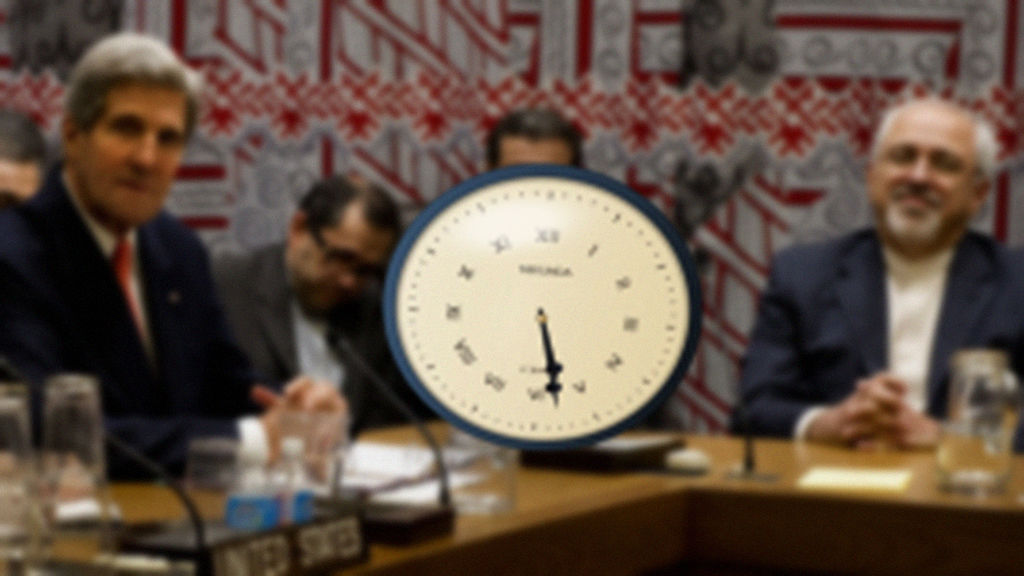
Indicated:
h=5 m=28
